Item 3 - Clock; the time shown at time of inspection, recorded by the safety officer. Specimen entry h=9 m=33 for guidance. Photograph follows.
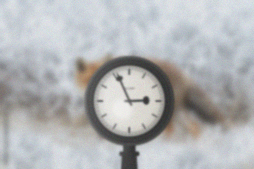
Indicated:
h=2 m=56
